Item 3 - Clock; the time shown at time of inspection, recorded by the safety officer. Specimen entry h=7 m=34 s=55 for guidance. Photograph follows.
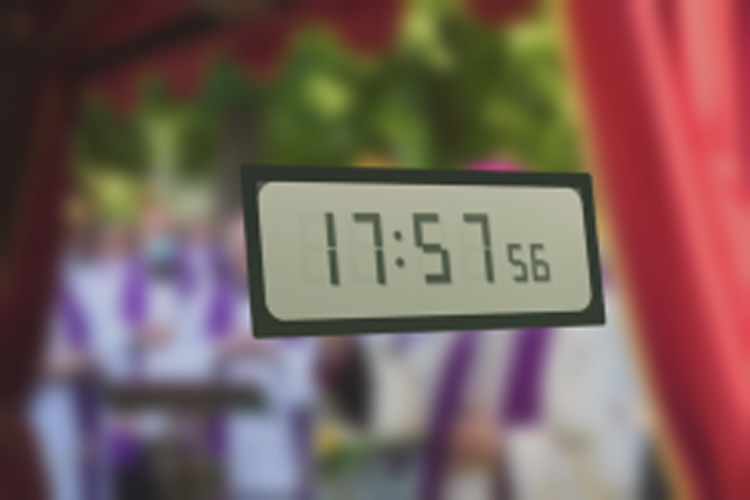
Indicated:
h=17 m=57 s=56
